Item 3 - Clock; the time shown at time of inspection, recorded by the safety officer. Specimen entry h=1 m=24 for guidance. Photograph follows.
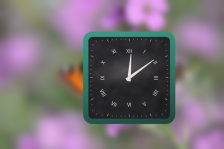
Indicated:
h=12 m=9
